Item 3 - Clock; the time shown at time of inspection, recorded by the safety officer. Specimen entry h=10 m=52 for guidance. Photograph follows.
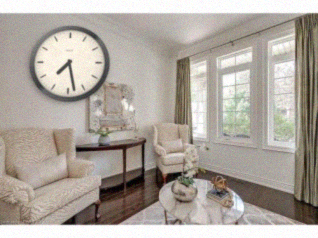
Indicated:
h=7 m=28
